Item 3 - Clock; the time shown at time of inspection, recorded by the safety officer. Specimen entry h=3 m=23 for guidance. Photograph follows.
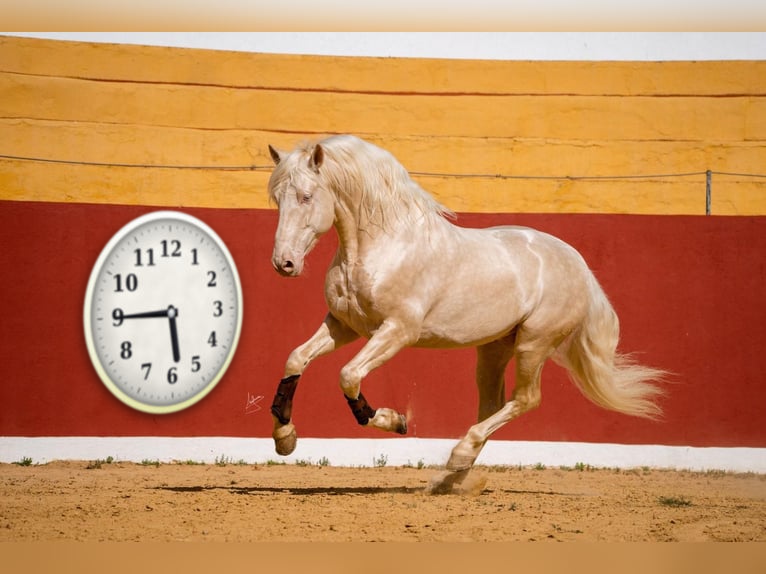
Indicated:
h=5 m=45
